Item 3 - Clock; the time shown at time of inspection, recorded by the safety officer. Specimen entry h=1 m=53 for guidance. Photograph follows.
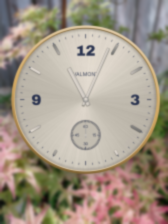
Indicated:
h=11 m=4
